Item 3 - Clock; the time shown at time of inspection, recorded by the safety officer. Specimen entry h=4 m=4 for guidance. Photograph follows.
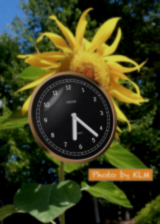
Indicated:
h=6 m=23
